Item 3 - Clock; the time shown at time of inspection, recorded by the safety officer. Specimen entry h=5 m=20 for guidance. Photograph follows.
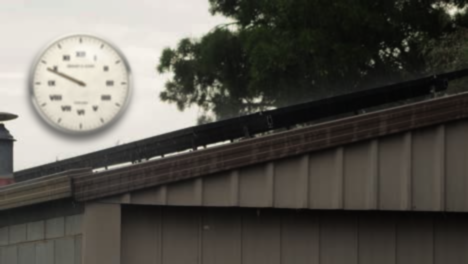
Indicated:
h=9 m=49
